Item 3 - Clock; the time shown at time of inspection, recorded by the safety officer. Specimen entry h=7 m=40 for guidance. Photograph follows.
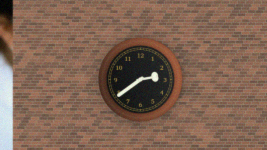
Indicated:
h=2 m=39
